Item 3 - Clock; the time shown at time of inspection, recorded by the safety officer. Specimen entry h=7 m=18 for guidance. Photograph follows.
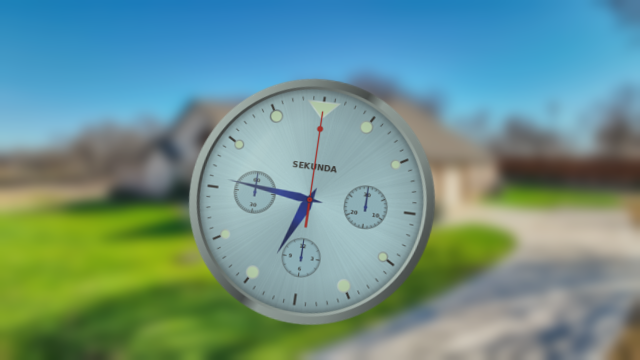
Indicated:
h=6 m=46
